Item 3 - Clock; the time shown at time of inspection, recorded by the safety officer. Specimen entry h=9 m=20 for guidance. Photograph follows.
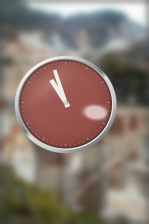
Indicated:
h=10 m=57
